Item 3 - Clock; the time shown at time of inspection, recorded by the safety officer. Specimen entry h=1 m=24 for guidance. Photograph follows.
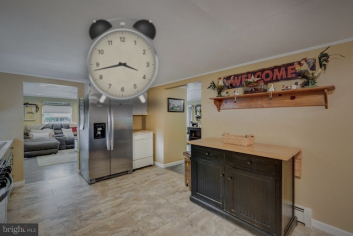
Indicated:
h=3 m=43
